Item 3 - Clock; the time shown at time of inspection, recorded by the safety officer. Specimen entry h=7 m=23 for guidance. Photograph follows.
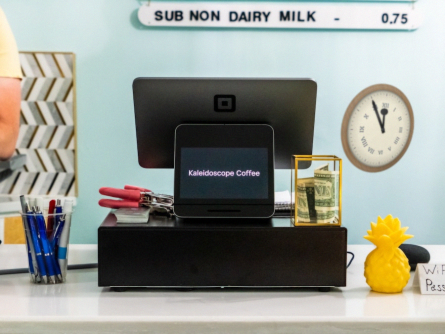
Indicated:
h=11 m=55
